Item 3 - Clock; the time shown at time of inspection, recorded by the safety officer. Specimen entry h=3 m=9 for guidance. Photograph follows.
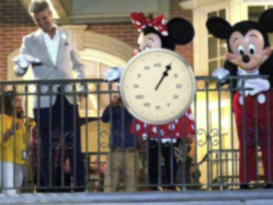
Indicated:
h=1 m=5
